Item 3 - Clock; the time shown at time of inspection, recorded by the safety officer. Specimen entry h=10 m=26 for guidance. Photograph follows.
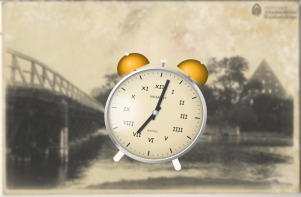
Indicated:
h=7 m=2
